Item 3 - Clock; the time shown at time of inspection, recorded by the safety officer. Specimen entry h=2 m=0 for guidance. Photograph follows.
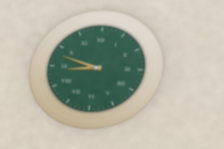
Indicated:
h=8 m=48
